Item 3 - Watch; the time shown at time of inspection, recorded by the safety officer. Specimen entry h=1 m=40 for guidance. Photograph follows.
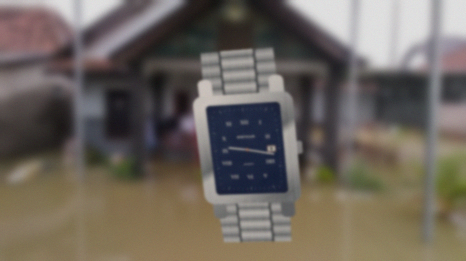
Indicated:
h=9 m=17
